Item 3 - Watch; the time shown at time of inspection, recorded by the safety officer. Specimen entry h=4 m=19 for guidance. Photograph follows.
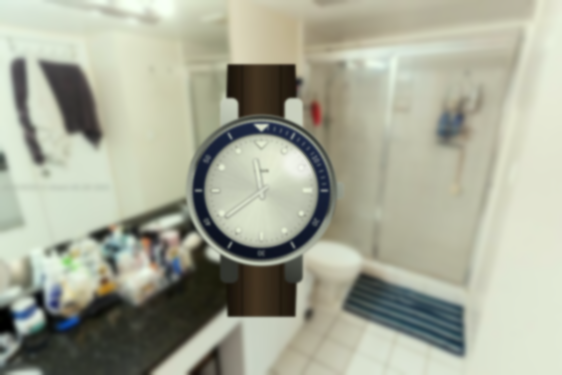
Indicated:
h=11 m=39
